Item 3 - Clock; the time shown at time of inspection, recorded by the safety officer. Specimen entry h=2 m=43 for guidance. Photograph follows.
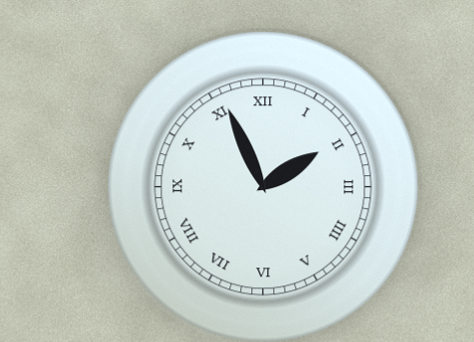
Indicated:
h=1 m=56
